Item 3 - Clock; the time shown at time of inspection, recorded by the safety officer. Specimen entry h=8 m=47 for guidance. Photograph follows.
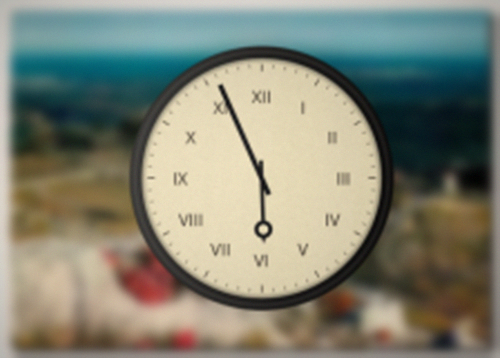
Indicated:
h=5 m=56
